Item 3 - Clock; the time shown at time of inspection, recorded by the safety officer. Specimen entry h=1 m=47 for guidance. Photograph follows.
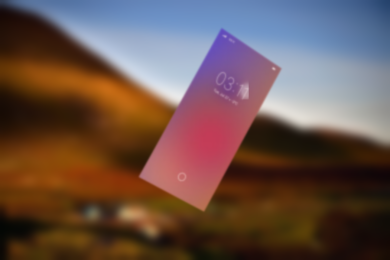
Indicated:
h=3 m=11
